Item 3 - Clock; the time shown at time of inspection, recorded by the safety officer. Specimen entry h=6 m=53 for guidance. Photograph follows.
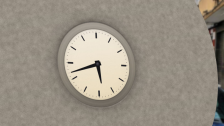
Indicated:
h=5 m=42
